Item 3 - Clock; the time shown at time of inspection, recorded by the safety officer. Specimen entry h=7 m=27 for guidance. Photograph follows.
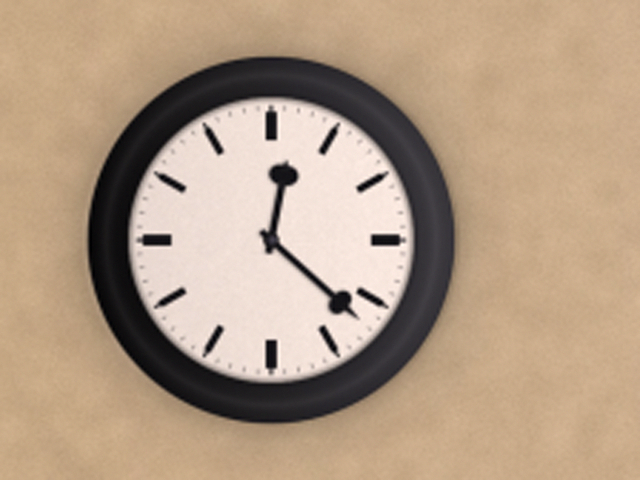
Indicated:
h=12 m=22
